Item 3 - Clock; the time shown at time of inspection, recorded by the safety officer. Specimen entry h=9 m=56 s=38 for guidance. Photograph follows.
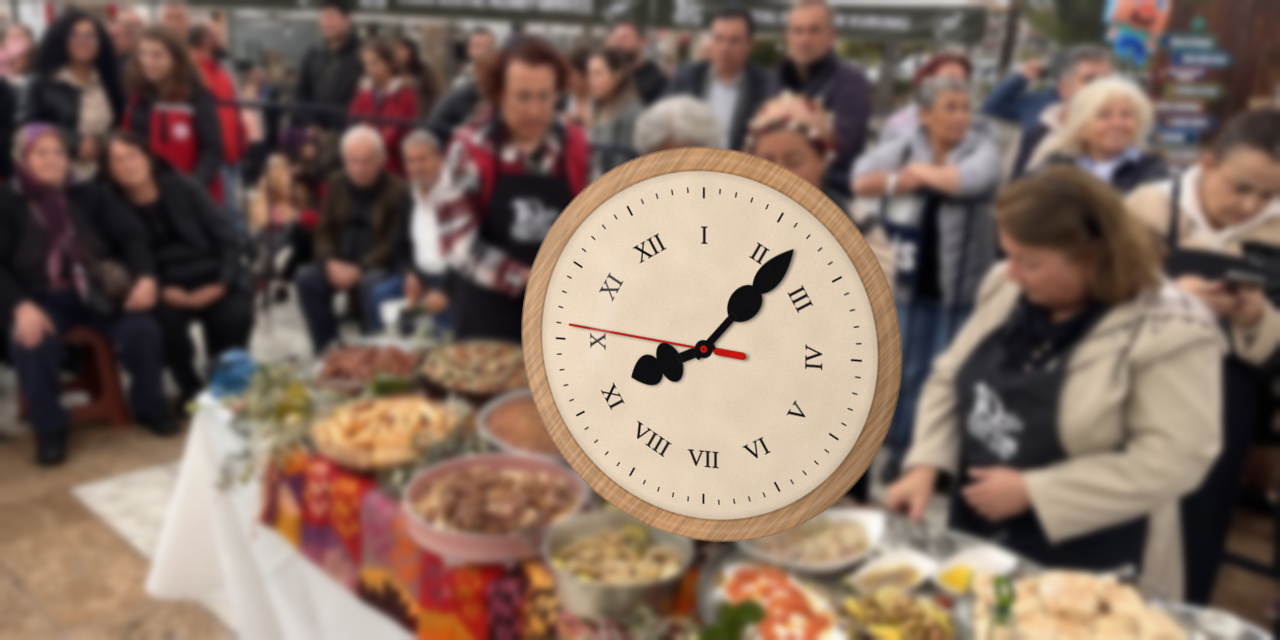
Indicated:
h=9 m=11 s=51
